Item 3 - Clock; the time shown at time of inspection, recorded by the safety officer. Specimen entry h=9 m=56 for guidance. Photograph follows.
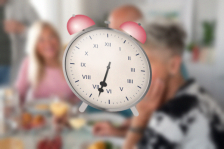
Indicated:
h=6 m=33
